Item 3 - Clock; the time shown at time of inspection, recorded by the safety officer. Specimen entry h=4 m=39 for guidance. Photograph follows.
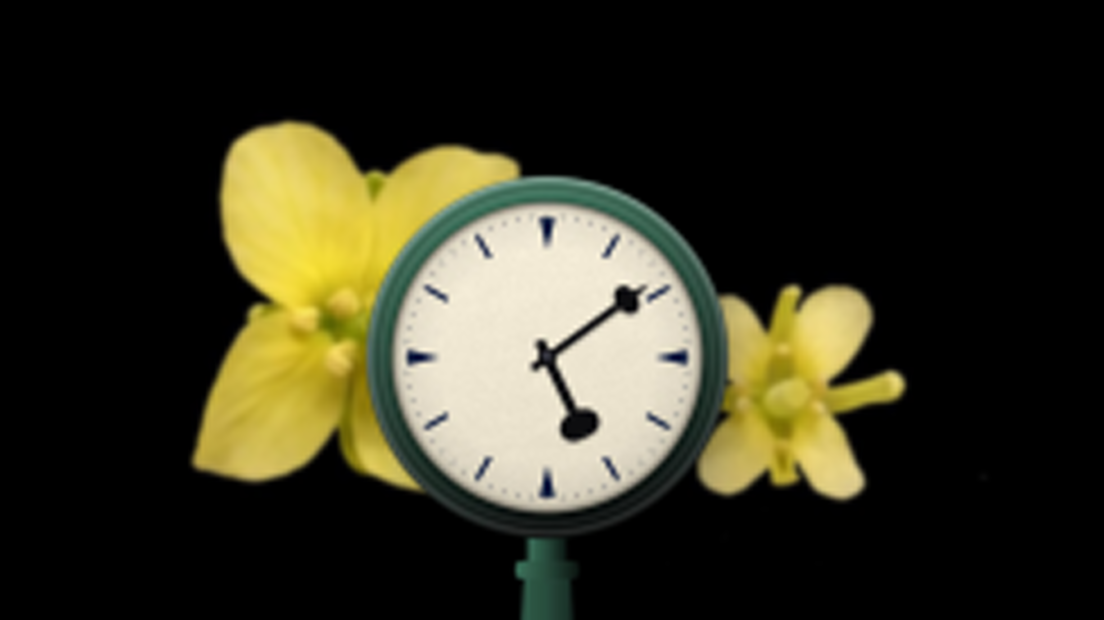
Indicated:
h=5 m=9
